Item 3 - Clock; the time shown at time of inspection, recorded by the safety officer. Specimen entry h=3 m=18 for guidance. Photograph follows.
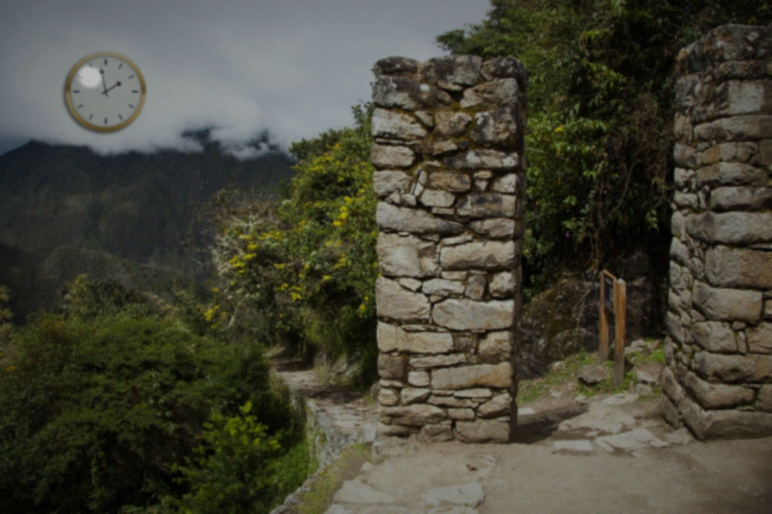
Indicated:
h=1 m=58
